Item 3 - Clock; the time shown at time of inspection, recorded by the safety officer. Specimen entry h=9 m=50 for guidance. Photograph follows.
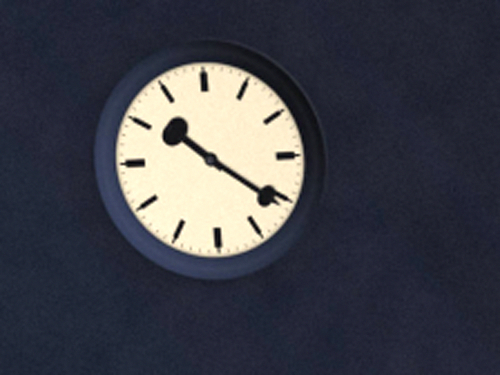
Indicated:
h=10 m=21
